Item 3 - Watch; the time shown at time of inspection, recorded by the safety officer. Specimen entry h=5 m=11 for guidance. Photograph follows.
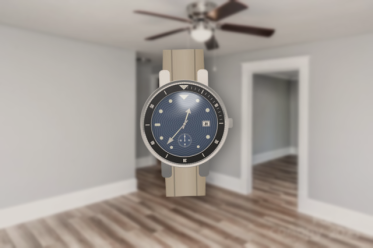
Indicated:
h=12 m=37
